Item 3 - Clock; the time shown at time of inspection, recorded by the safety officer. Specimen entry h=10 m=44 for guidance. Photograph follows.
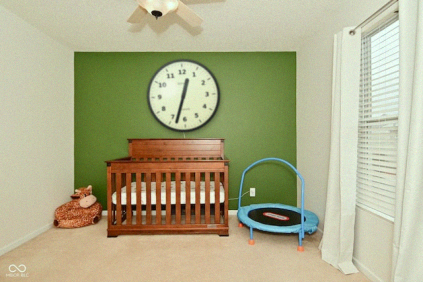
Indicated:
h=12 m=33
